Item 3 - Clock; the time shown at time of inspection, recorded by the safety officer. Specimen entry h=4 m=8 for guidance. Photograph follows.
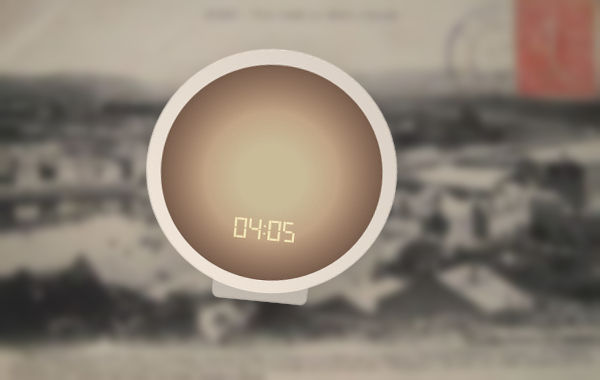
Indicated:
h=4 m=5
